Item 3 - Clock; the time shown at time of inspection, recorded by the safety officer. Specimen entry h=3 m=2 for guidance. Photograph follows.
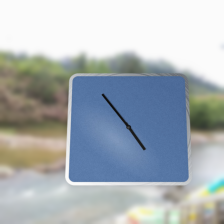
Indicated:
h=4 m=54
